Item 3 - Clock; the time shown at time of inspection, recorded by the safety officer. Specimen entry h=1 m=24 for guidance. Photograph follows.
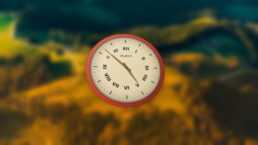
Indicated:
h=4 m=52
